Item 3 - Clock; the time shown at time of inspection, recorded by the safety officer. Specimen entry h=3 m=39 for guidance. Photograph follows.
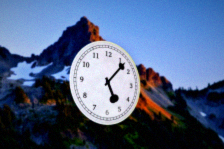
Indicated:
h=5 m=7
